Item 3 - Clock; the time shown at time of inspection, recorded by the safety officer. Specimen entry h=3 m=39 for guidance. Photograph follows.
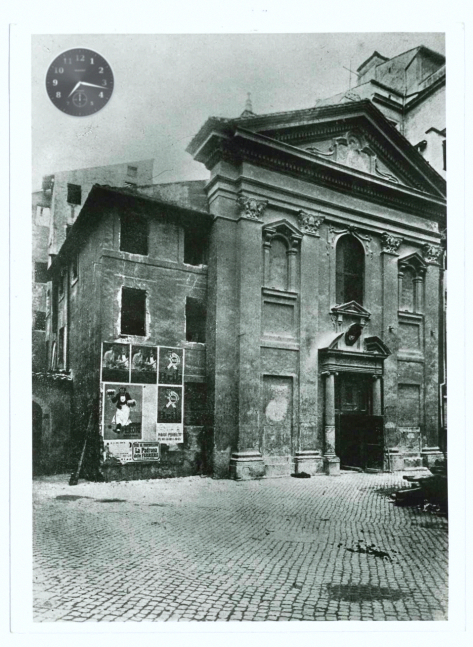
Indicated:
h=7 m=17
